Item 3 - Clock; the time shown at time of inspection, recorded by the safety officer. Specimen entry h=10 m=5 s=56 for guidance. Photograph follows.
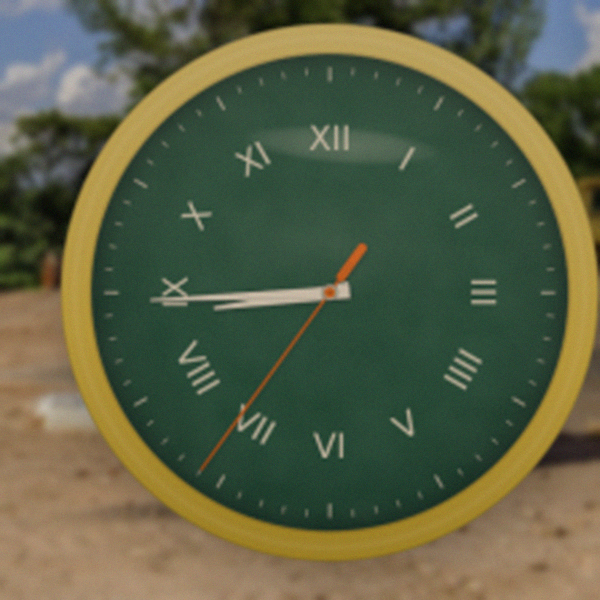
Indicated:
h=8 m=44 s=36
